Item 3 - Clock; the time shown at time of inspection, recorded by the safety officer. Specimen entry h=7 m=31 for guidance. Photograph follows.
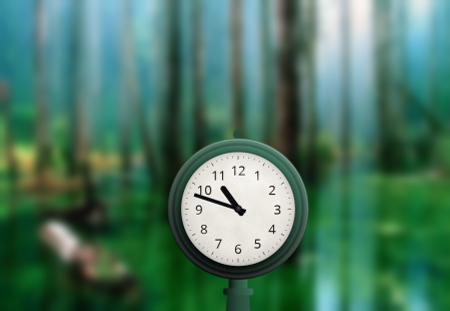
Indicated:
h=10 m=48
